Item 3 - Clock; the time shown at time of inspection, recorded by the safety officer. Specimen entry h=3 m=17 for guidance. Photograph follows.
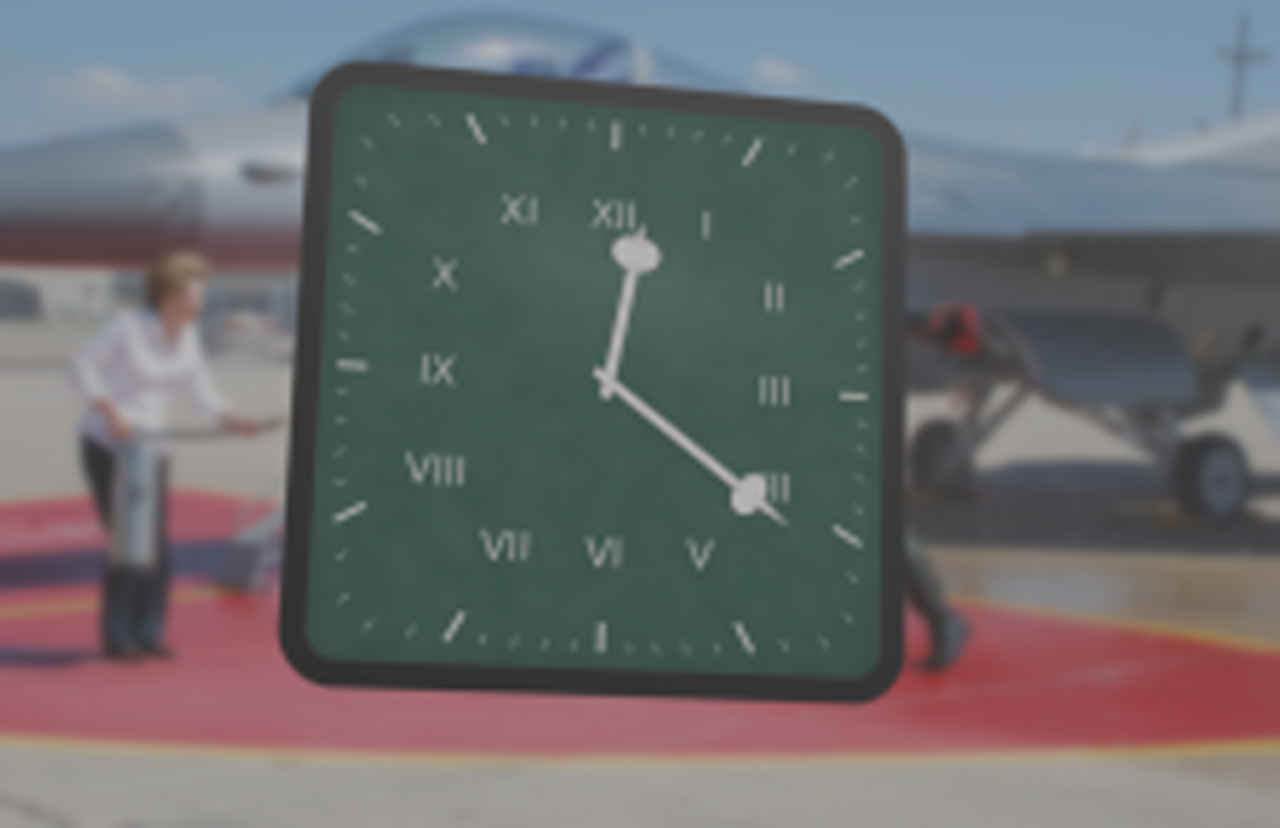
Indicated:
h=12 m=21
